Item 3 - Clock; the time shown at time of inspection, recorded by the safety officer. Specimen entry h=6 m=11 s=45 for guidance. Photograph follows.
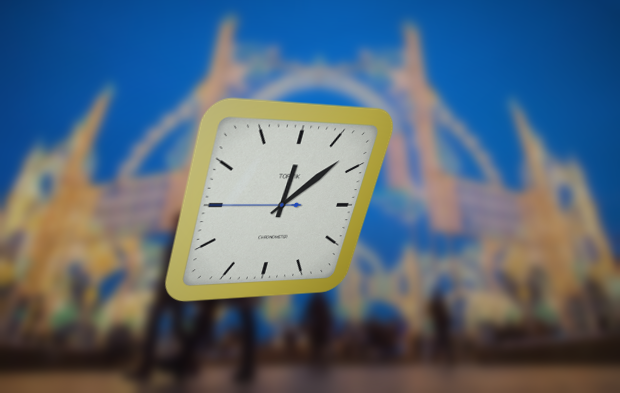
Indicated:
h=12 m=7 s=45
